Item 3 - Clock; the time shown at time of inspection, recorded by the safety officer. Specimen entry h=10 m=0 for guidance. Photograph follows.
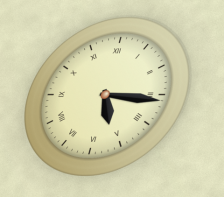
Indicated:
h=5 m=16
